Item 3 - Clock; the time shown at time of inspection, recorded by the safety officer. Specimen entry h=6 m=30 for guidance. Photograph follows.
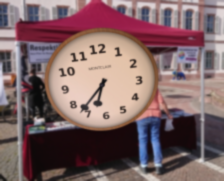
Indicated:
h=6 m=37
